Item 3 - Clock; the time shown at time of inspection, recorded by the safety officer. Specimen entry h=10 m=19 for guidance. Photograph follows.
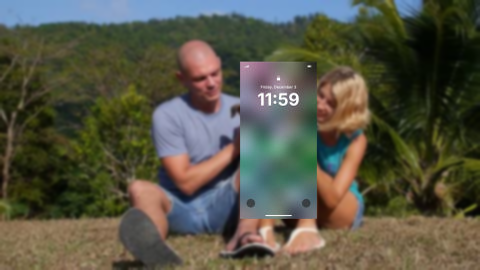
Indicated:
h=11 m=59
